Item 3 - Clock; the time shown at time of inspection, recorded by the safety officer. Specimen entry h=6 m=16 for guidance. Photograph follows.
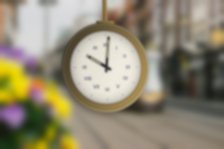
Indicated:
h=10 m=1
